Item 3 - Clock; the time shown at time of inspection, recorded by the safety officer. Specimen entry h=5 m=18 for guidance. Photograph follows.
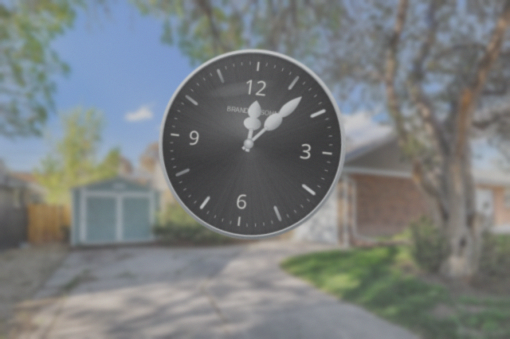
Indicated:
h=12 m=7
